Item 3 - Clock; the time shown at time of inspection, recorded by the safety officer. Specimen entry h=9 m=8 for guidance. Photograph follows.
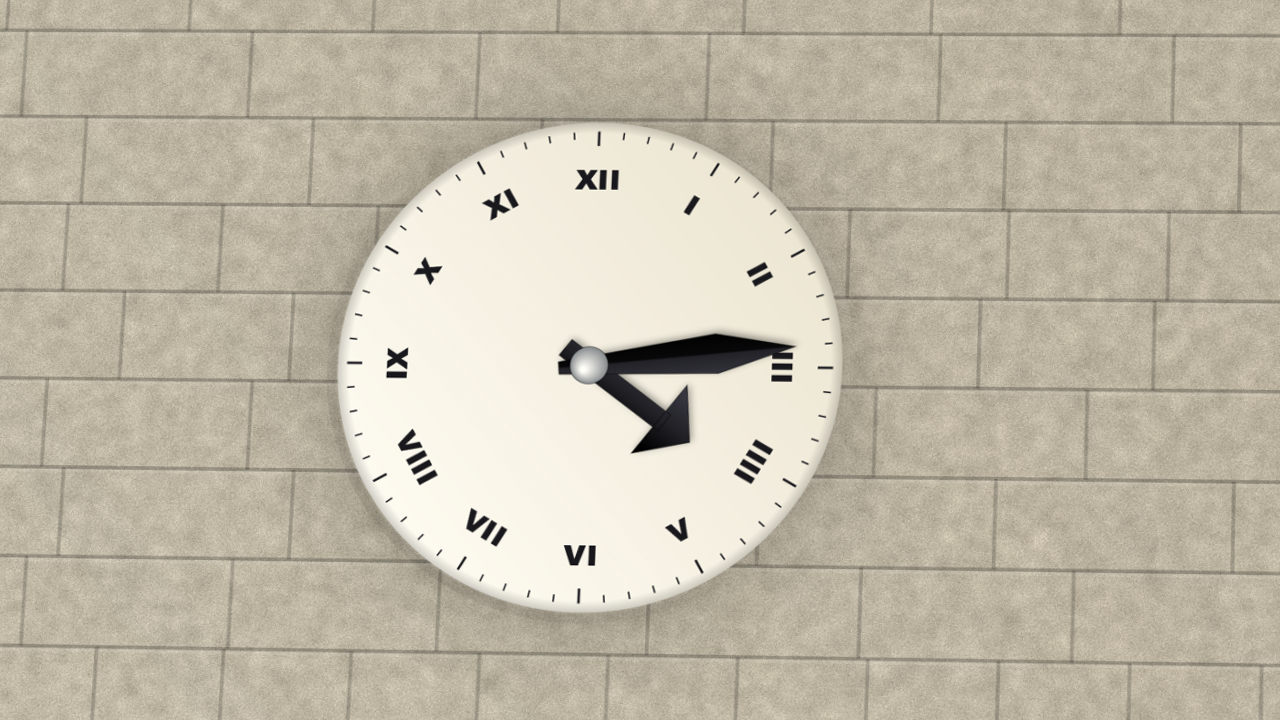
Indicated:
h=4 m=14
